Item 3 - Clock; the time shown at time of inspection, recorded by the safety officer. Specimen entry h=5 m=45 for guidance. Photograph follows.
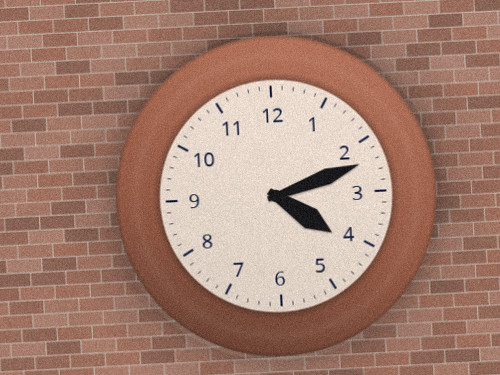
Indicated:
h=4 m=12
